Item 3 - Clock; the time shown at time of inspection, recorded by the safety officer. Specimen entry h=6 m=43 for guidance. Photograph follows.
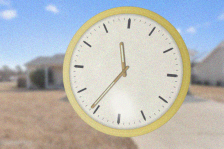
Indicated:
h=11 m=36
